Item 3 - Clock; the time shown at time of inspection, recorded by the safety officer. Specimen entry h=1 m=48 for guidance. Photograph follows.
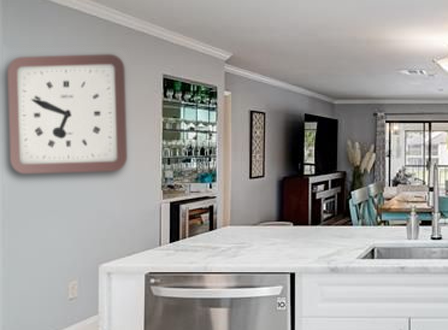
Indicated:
h=6 m=49
